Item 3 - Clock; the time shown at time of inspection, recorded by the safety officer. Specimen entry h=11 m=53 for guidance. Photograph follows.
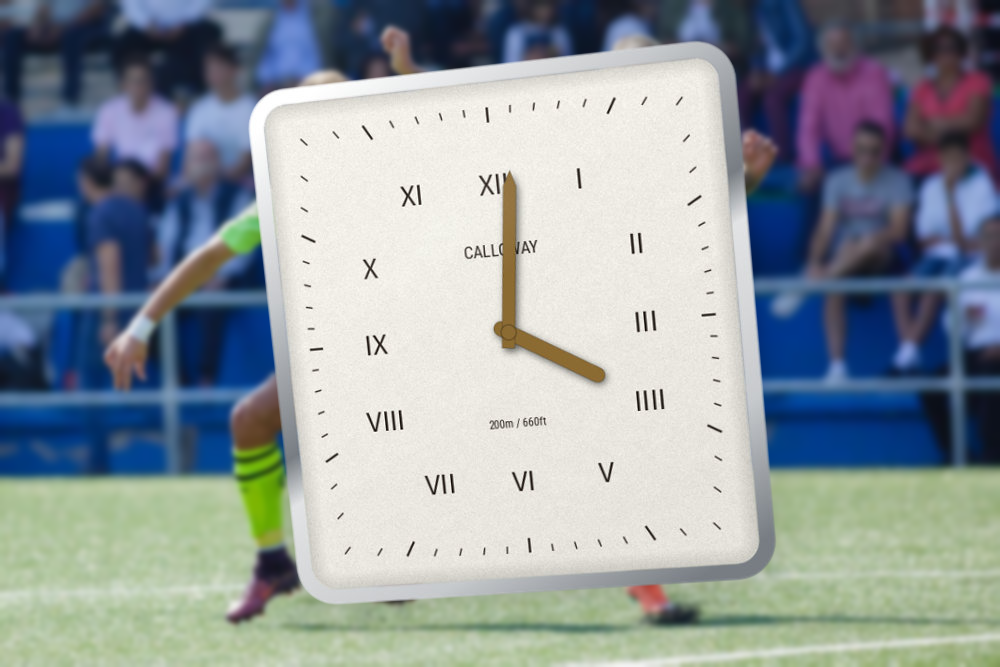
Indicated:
h=4 m=1
